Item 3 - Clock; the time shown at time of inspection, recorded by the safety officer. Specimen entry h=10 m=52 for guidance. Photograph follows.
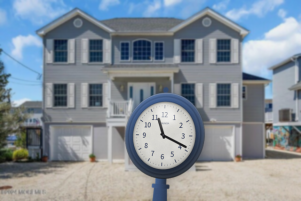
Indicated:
h=11 m=19
